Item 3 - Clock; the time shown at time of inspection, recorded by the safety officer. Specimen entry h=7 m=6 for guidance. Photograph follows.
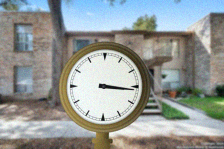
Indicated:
h=3 m=16
